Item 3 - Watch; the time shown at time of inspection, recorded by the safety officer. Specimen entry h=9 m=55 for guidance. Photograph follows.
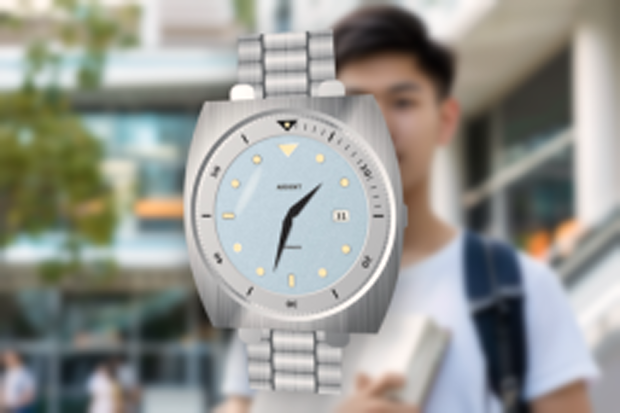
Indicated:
h=1 m=33
